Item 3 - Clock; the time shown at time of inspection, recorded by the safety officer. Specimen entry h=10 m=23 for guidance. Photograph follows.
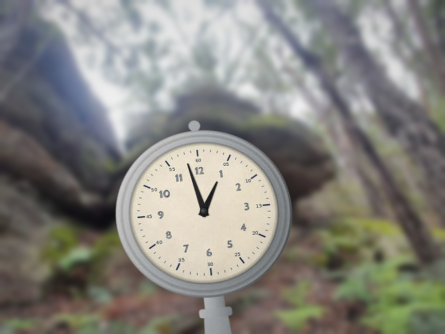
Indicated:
h=12 m=58
